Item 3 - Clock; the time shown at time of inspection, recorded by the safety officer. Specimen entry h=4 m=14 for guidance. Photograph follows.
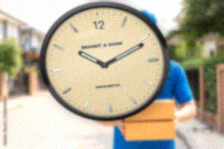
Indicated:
h=10 m=11
